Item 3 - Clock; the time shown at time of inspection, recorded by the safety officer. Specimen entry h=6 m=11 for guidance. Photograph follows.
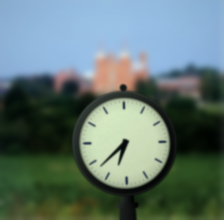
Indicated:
h=6 m=38
